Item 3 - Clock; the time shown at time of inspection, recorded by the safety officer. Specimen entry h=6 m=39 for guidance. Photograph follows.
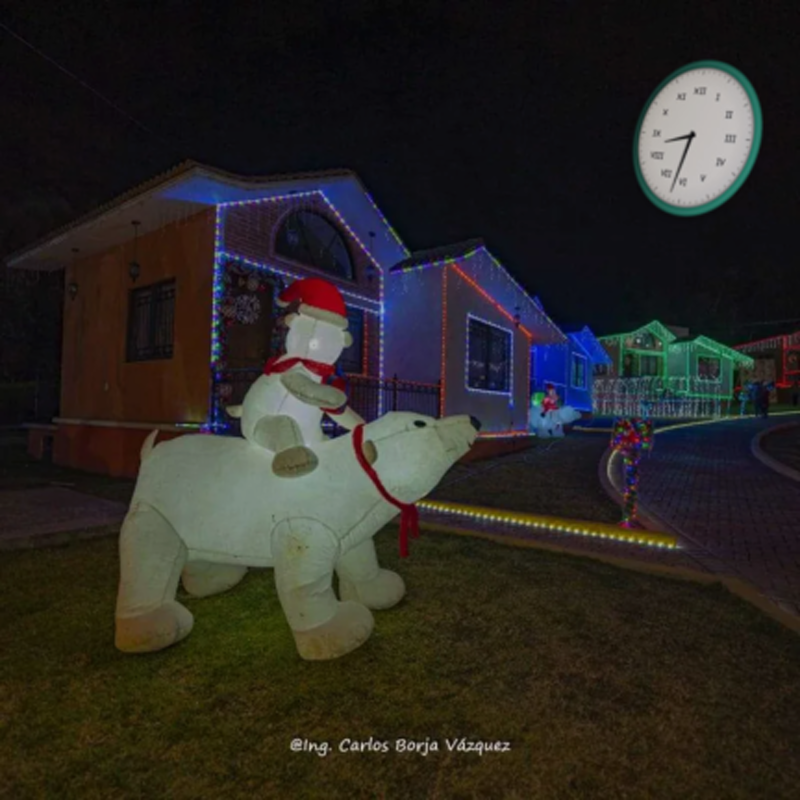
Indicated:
h=8 m=32
